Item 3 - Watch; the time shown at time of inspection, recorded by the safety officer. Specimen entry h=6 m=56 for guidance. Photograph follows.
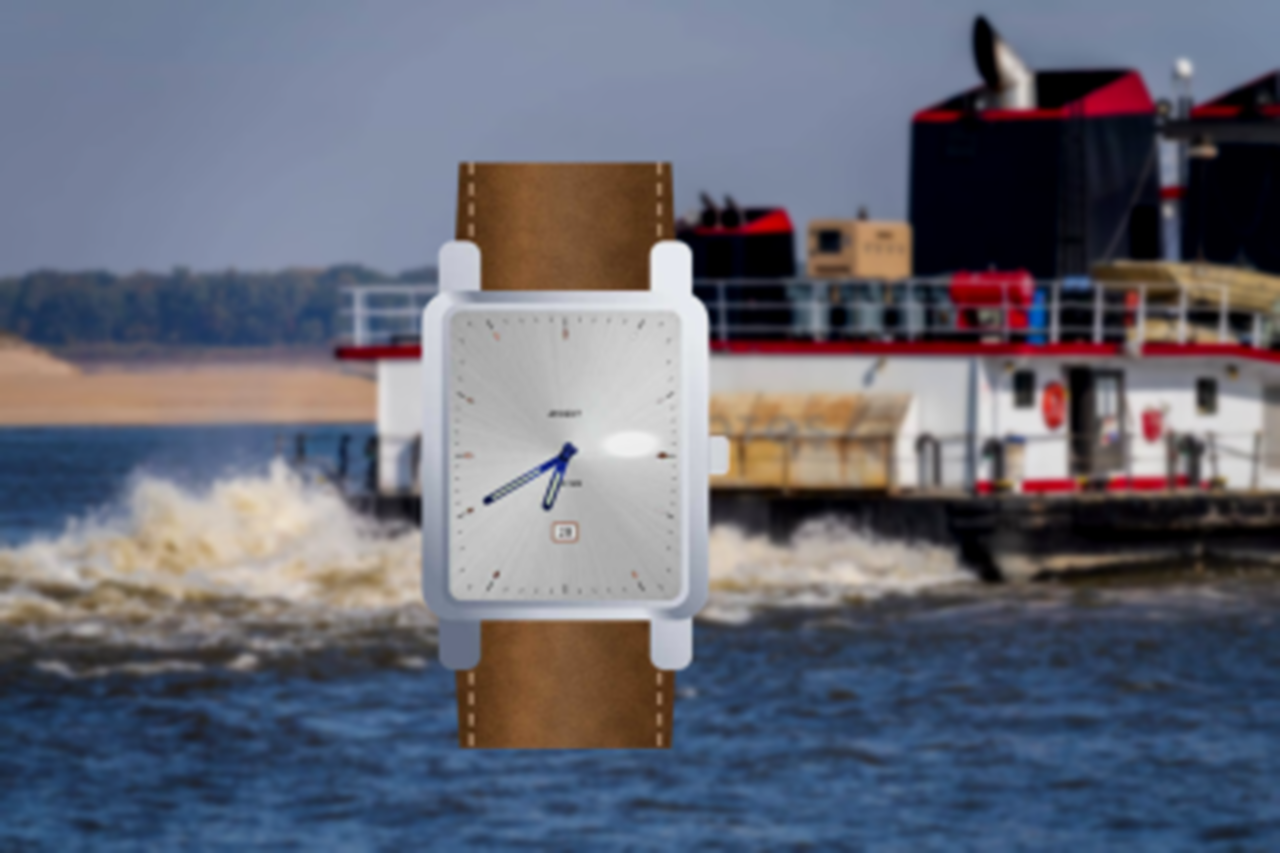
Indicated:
h=6 m=40
